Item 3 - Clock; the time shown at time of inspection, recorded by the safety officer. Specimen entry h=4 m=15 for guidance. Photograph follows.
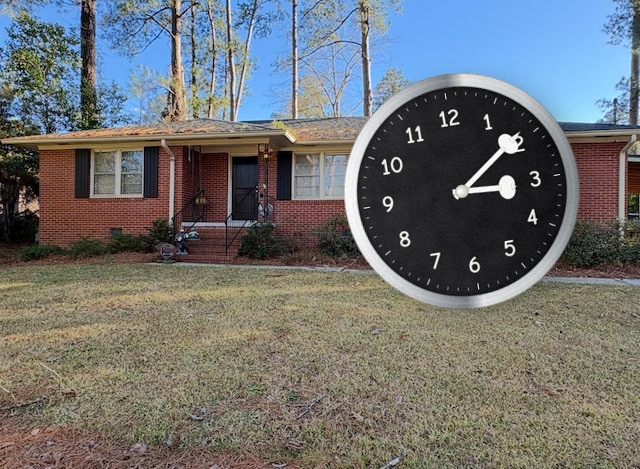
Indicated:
h=3 m=9
